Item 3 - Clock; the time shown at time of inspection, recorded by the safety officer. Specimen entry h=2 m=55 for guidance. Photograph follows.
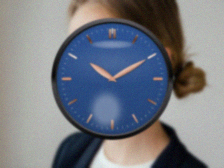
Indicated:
h=10 m=10
